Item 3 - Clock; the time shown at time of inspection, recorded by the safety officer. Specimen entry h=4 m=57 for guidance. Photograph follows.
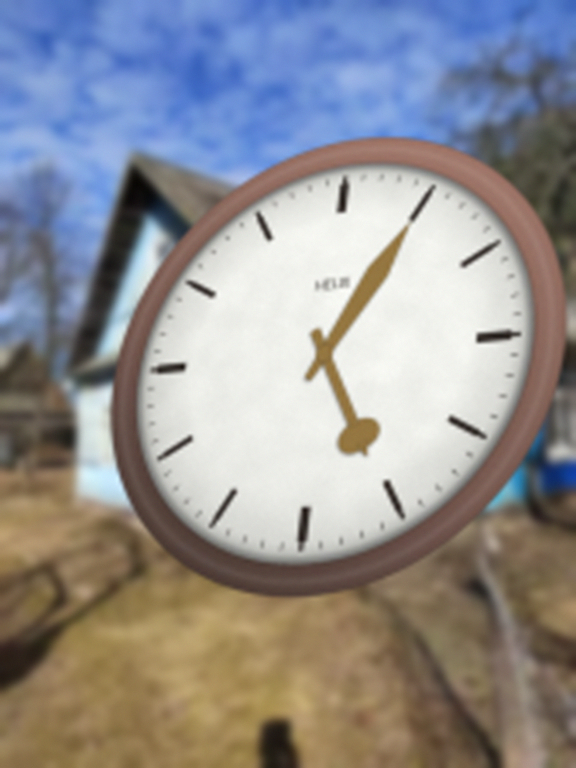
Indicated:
h=5 m=5
